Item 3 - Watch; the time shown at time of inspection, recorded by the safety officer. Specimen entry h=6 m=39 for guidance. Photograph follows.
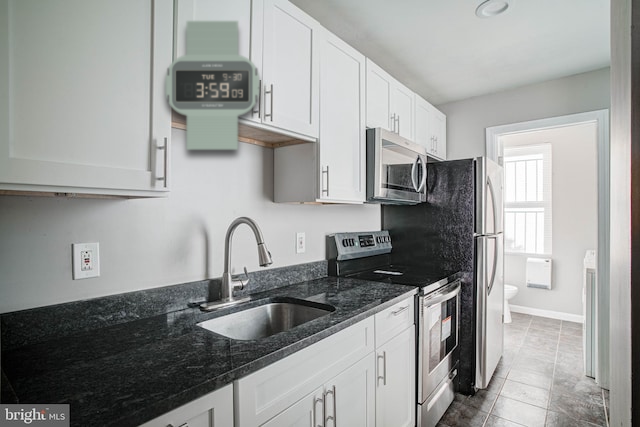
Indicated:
h=3 m=59
